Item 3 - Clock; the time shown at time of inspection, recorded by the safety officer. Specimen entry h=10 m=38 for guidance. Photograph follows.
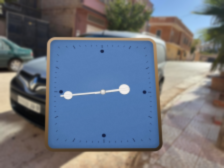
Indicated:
h=2 m=44
